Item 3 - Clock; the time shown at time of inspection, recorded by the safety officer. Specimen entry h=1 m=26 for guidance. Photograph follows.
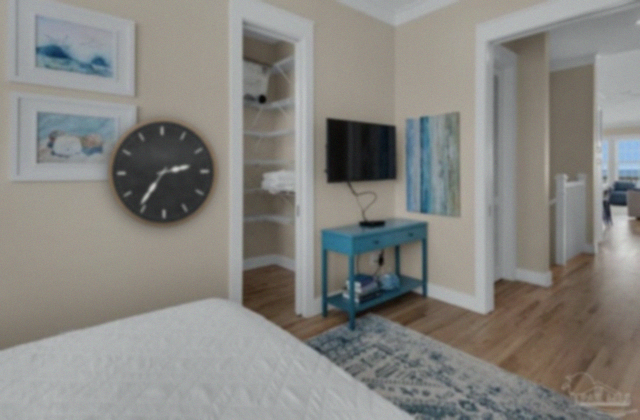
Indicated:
h=2 m=36
